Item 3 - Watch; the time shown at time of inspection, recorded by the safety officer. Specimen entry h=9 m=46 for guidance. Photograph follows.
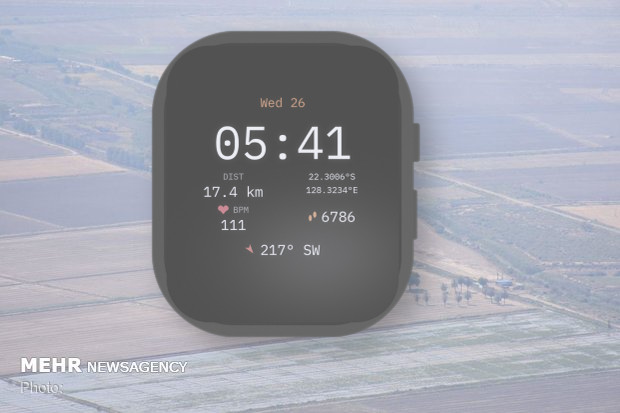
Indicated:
h=5 m=41
